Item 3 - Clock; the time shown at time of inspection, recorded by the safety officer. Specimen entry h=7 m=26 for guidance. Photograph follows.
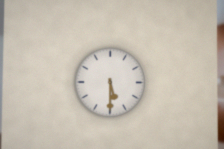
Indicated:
h=5 m=30
